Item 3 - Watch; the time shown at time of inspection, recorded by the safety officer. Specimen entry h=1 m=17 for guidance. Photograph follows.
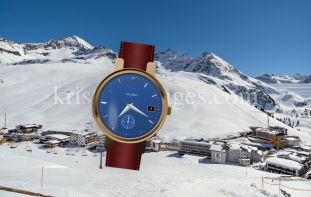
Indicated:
h=7 m=19
